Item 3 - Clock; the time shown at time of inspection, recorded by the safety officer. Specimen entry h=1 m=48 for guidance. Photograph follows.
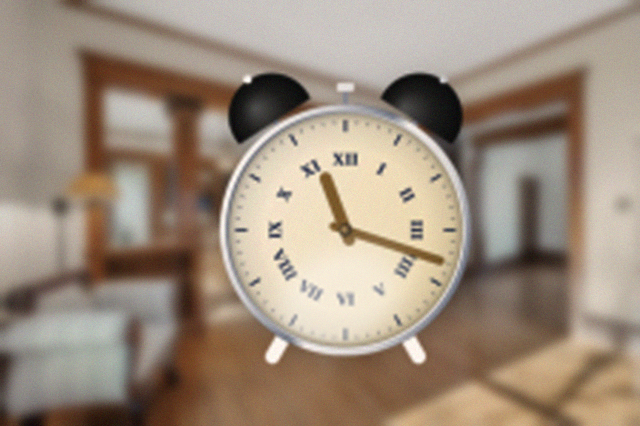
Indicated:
h=11 m=18
